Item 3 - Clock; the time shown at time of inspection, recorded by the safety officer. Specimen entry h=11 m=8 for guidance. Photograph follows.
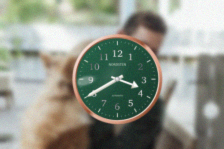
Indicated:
h=3 m=40
